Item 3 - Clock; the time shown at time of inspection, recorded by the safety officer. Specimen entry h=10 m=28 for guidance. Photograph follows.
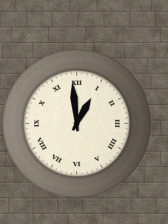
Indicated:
h=12 m=59
